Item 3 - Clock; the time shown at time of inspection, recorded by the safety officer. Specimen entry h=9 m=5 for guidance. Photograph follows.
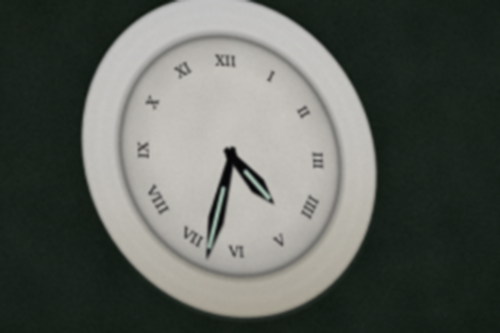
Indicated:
h=4 m=33
